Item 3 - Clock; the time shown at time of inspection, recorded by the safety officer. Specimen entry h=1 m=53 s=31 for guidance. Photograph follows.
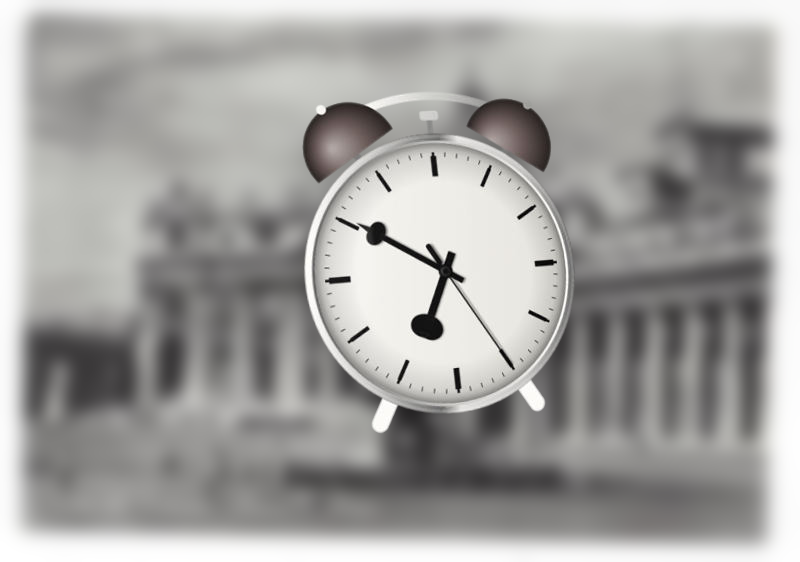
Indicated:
h=6 m=50 s=25
